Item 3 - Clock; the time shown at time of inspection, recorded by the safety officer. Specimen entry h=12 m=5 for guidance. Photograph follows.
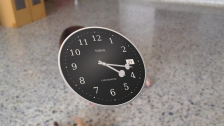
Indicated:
h=4 m=17
